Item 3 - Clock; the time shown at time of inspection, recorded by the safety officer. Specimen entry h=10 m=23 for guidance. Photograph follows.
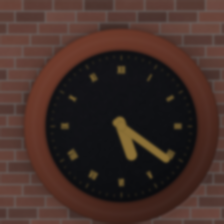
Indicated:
h=5 m=21
